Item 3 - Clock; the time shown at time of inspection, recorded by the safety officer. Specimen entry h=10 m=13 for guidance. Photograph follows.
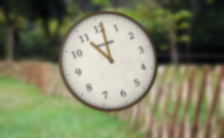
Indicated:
h=11 m=1
